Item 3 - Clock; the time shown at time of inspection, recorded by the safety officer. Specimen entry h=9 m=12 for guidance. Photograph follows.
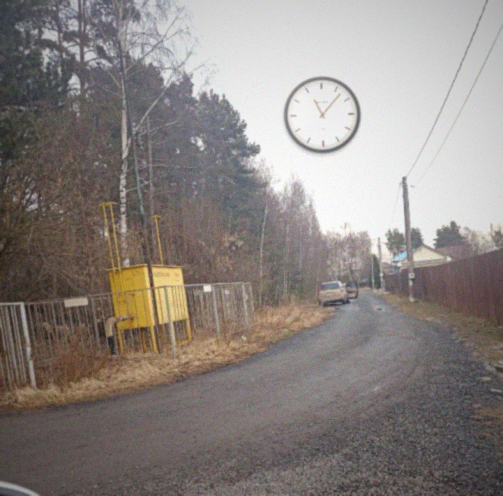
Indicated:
h=11 m=7
